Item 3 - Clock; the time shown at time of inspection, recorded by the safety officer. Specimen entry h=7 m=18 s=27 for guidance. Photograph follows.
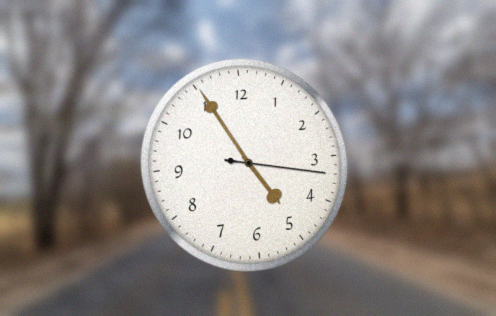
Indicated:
h=4 m=55 s=17
